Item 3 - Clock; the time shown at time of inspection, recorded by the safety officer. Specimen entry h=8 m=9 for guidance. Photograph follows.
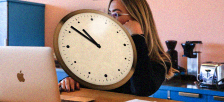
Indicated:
h=10 m=52
